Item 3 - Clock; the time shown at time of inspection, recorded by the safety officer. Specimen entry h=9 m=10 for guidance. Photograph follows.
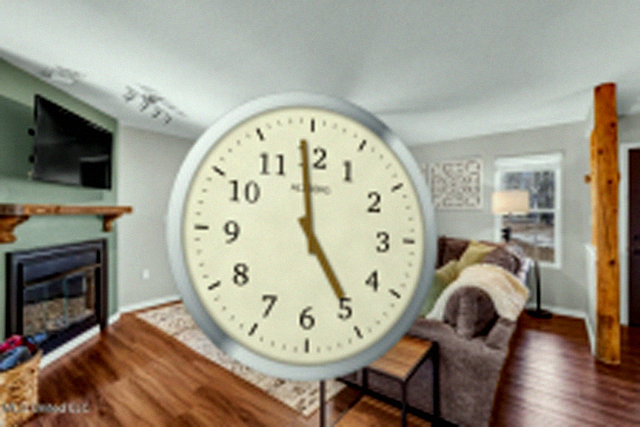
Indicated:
h=4 m=59
